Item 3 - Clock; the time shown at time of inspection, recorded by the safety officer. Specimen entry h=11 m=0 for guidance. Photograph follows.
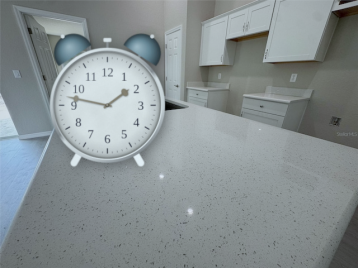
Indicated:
h=1 m=47
